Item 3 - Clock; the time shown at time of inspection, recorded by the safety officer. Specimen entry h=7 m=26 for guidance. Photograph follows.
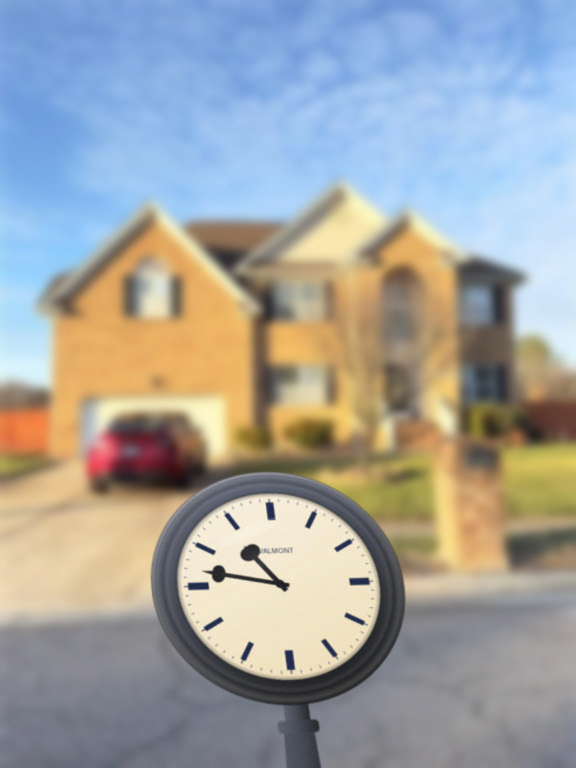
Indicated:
h=10 m=47
